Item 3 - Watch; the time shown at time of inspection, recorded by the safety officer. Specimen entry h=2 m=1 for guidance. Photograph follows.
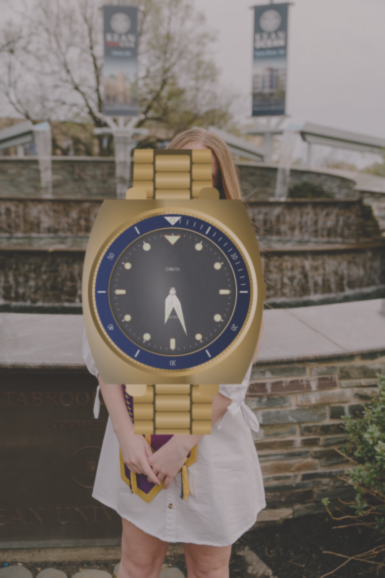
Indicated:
h=6 m=27
